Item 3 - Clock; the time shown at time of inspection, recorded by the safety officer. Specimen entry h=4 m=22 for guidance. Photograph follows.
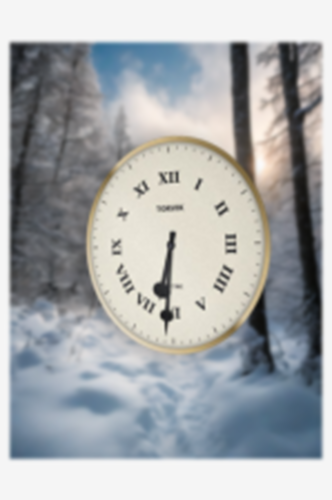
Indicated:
h=6 m=31
